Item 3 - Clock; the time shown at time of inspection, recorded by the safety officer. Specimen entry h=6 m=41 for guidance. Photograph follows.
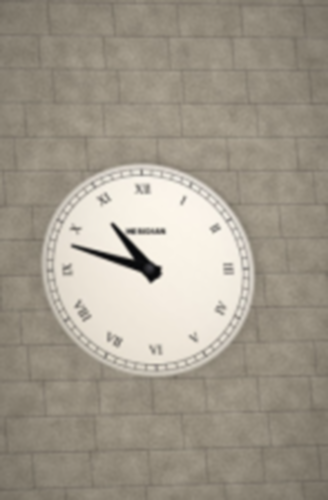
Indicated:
h=10 m=48
